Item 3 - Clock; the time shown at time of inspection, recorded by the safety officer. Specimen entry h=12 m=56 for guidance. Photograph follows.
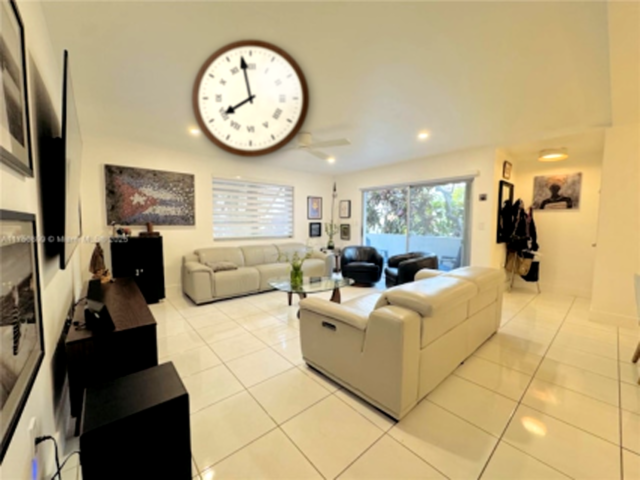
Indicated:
h=7 m=58
